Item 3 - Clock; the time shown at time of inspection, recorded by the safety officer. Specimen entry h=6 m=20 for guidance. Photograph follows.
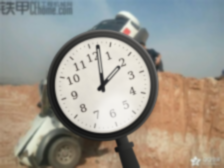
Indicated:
h=2 m=2
